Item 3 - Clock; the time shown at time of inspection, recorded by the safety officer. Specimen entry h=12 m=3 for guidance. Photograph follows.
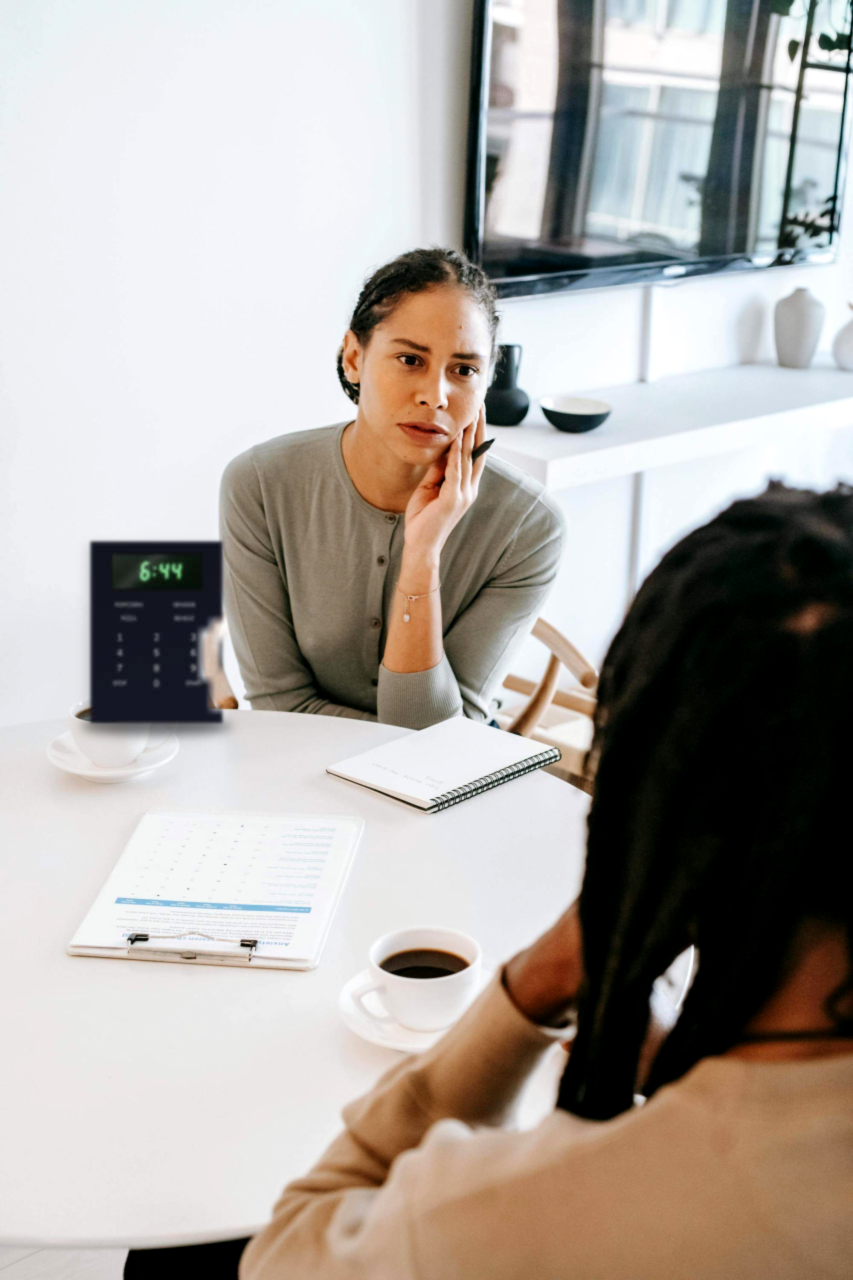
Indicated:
h=6 m=44
